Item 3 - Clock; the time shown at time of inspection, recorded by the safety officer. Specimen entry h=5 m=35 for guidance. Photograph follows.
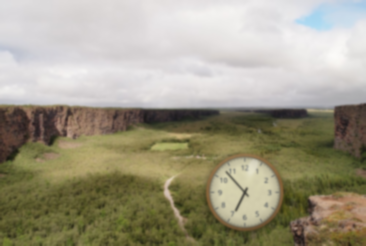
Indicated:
h=6 m=53
